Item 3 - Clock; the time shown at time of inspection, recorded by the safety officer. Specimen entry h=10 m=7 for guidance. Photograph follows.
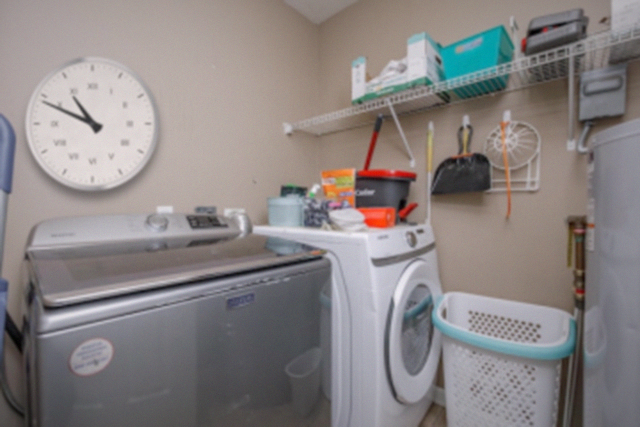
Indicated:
h=10 m=49
